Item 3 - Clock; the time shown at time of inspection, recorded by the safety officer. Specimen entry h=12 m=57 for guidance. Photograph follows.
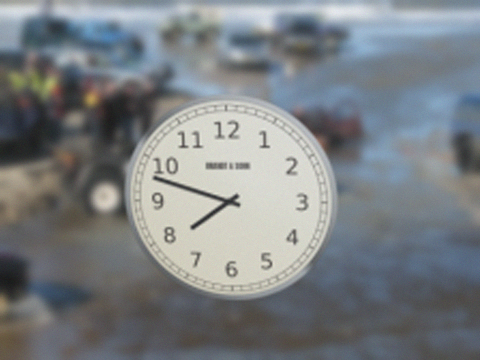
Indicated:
h=7 m=48
